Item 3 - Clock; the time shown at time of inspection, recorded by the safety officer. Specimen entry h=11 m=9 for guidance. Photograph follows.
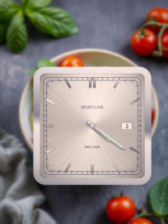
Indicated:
h=4 m=21
